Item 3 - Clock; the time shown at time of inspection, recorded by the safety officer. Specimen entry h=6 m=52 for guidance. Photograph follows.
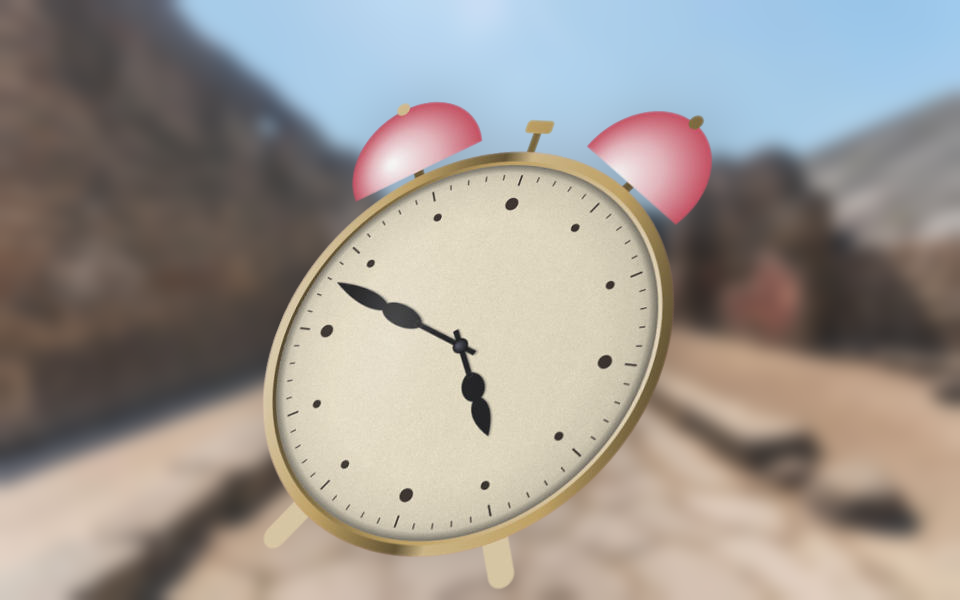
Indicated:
h=4 m=48
